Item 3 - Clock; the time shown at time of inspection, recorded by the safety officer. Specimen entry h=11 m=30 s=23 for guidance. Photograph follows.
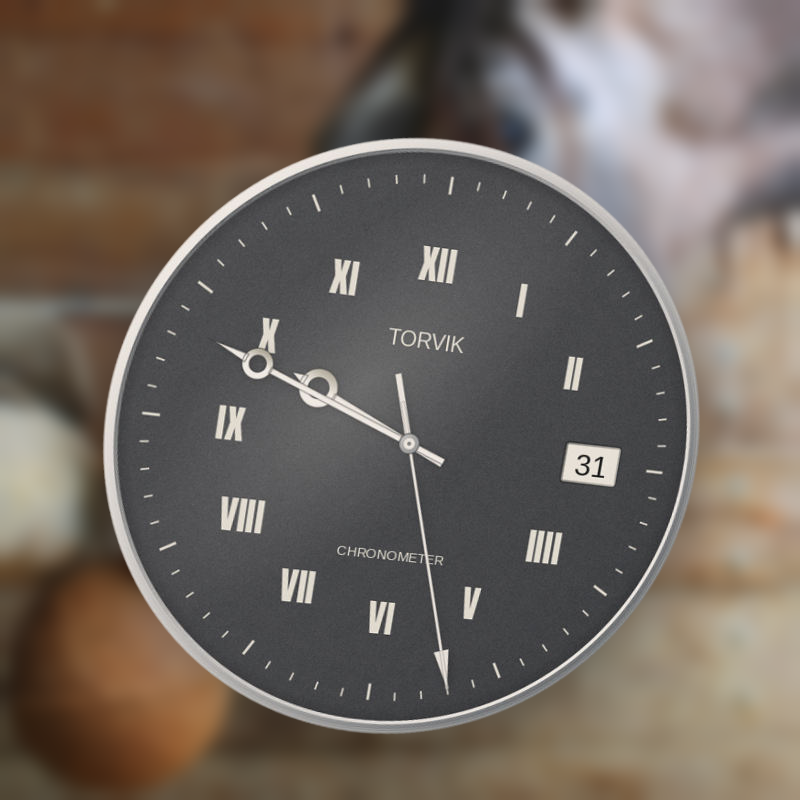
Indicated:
h=9 m=48 s=27
